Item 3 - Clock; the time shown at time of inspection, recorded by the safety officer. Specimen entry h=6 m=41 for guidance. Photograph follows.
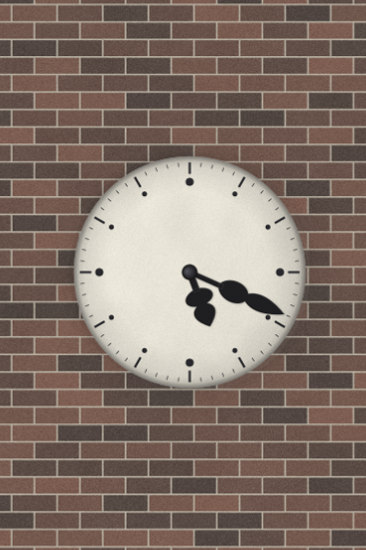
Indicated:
h=5 m=19
